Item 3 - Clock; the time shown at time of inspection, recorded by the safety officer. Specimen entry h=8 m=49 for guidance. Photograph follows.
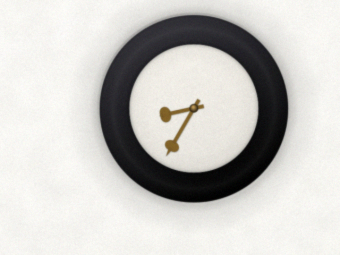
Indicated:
h=8 m=35
